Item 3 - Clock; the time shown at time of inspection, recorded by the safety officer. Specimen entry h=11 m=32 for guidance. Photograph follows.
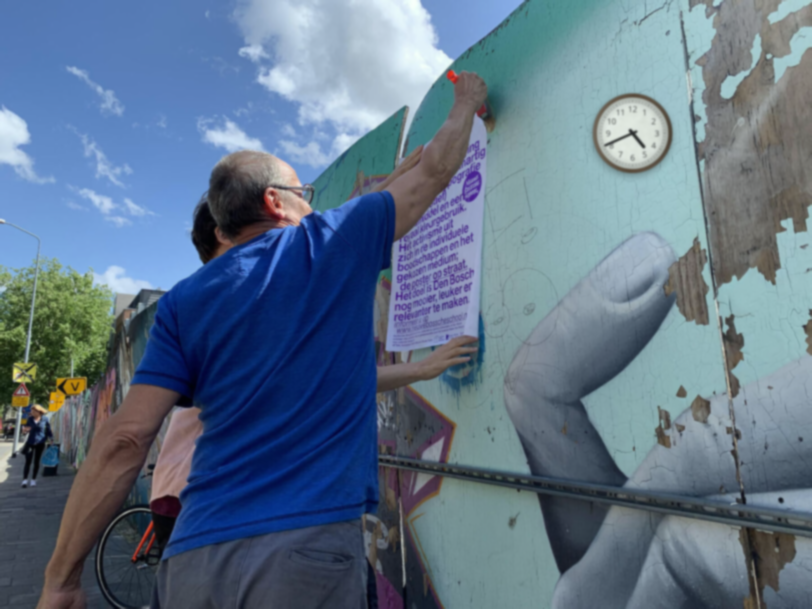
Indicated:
h=4 m=41
